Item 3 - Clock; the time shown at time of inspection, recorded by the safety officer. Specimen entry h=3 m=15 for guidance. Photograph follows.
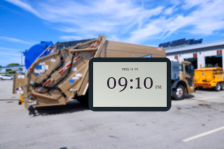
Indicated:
h=9 m=10
